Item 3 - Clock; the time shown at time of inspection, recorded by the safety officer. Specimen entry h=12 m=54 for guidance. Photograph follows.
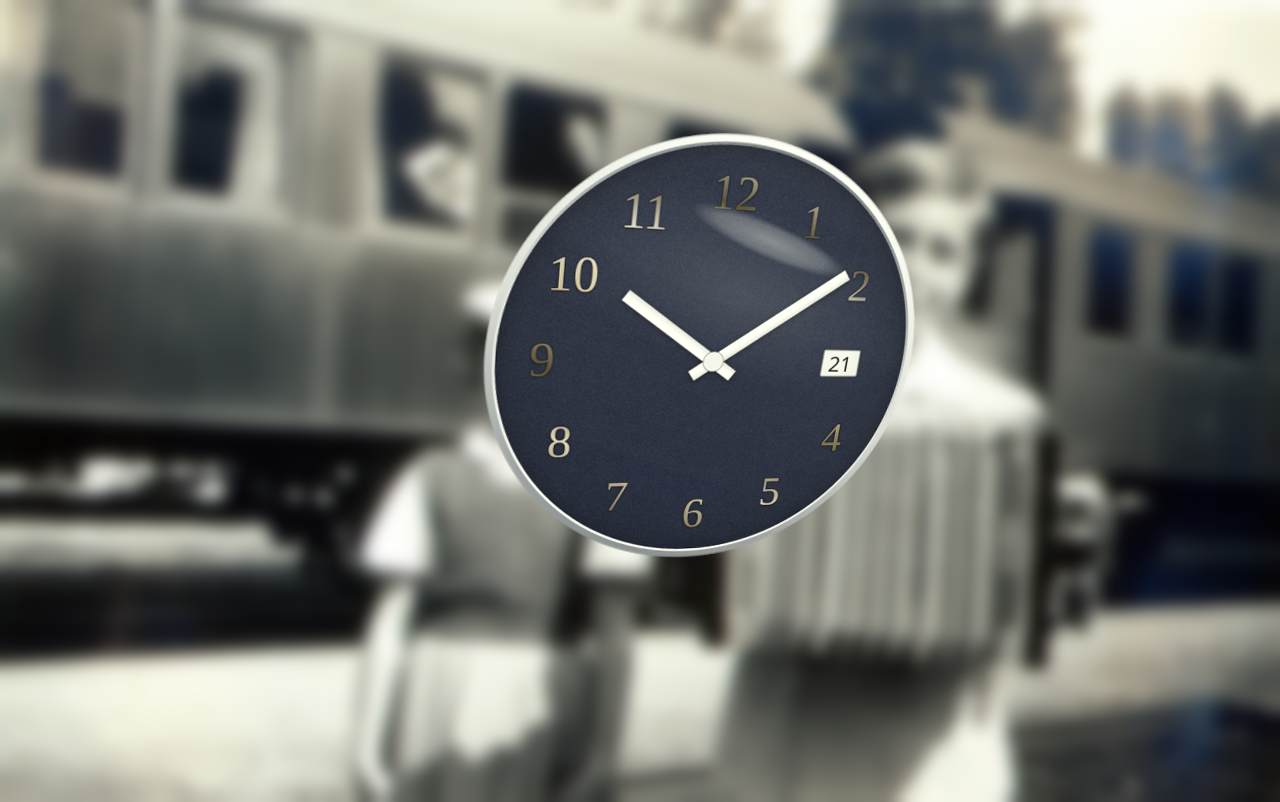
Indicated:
h=10 m=9
